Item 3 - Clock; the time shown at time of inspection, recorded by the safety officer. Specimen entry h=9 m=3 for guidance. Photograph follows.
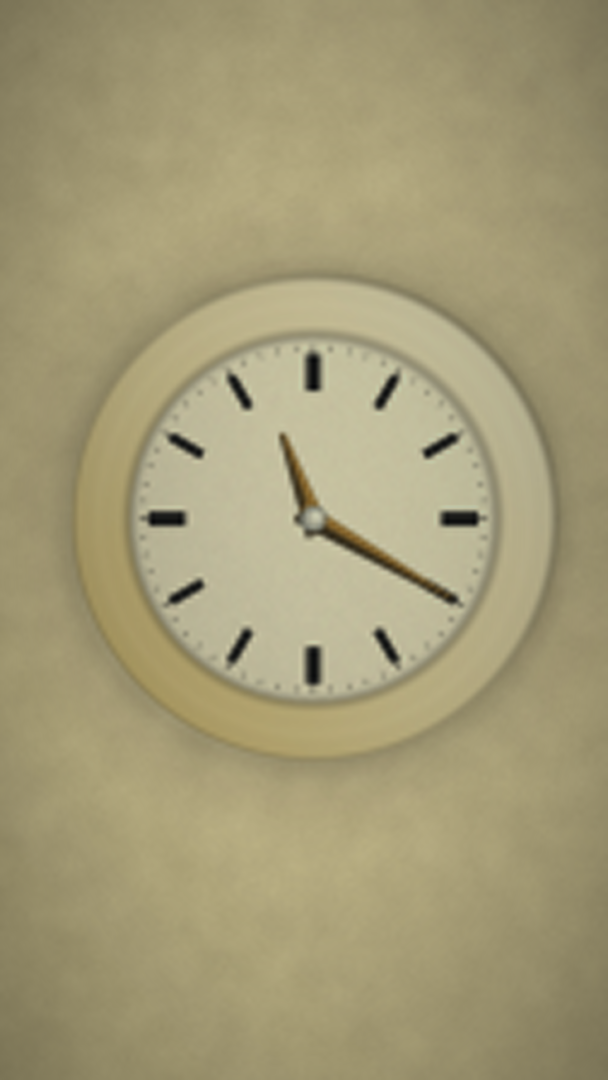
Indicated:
h=11 m=20
